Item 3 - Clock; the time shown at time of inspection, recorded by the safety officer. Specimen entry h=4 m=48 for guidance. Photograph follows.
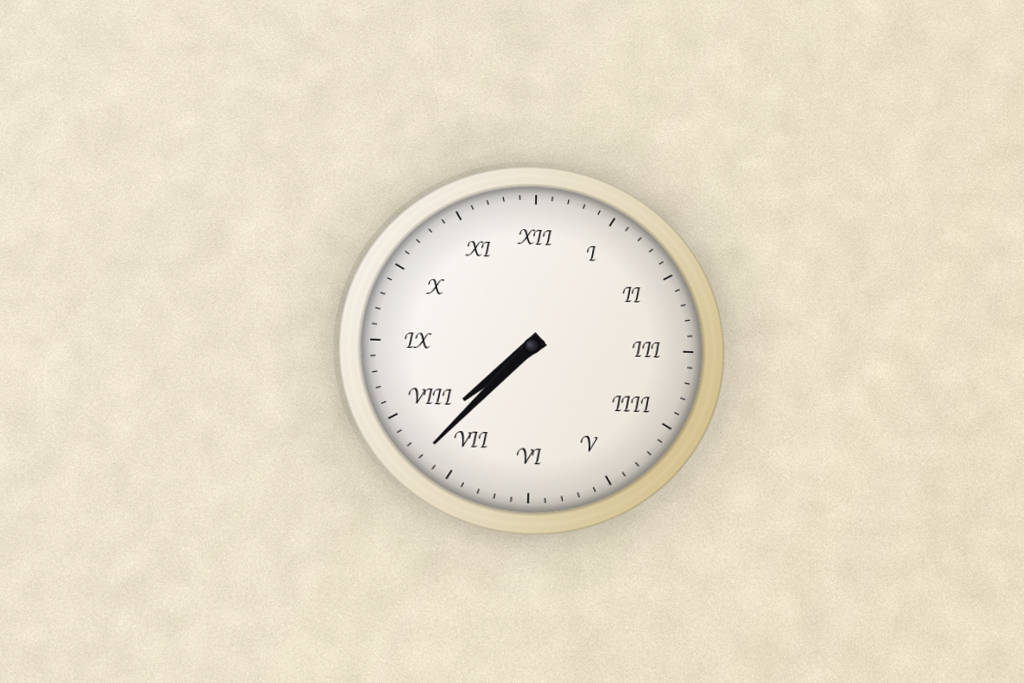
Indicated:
h=7 m=37
